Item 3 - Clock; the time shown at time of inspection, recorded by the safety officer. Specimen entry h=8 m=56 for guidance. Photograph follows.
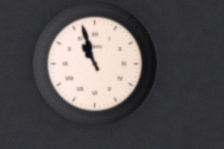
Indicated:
h=10 m=57
